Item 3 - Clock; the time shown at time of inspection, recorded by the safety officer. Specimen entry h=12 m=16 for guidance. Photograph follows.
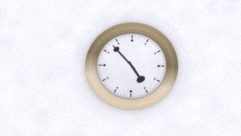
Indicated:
h=4 m=53
